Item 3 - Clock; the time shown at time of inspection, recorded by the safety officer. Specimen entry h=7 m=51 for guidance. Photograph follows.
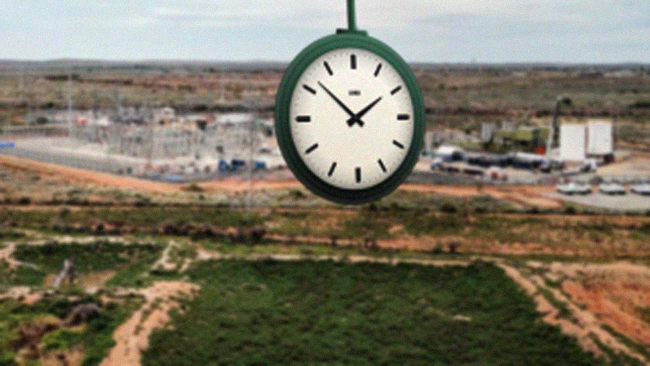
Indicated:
h=1 m=52
